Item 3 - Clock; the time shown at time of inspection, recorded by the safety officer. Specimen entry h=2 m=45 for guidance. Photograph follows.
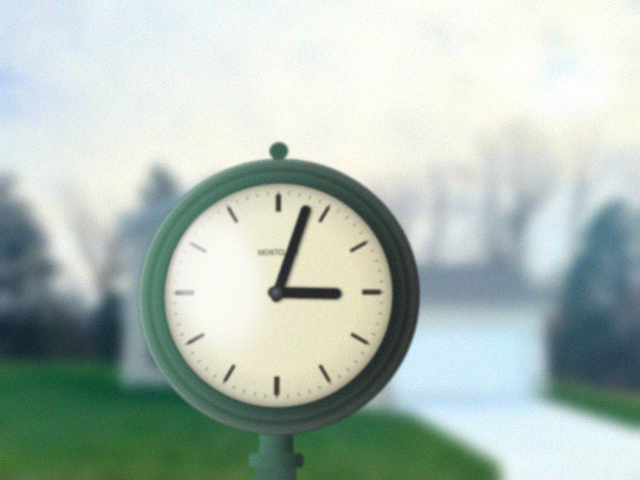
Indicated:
h=3 m=3
